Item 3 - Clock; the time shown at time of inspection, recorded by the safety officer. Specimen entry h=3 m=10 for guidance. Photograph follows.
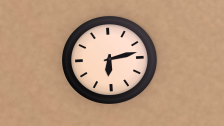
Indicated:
h=6 m=13
